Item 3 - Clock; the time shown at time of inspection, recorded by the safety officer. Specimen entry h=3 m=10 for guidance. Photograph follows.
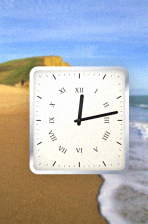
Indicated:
h=12 m=13
